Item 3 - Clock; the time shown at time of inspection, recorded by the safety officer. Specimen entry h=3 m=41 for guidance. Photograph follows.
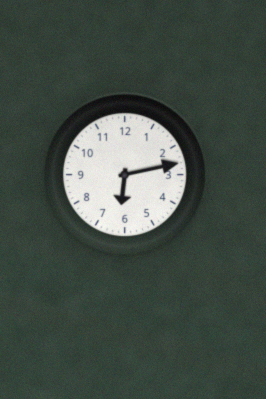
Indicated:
h=6 m=13
